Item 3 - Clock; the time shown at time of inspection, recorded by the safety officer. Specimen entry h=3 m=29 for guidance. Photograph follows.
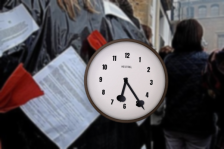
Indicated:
h=6 m=24
